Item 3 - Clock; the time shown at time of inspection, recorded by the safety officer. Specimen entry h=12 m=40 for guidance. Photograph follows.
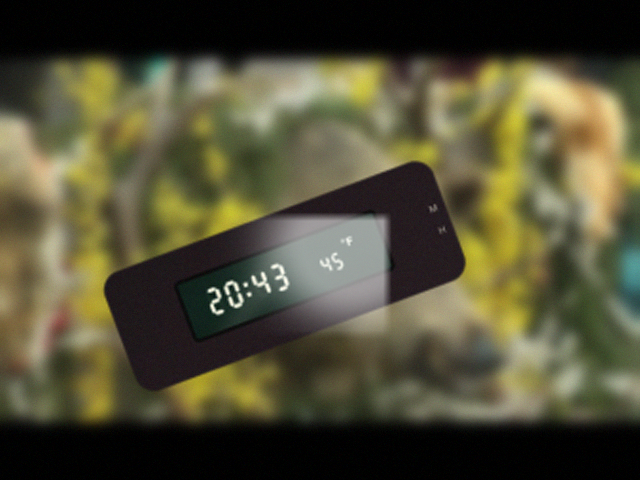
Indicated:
h=20 m=43
